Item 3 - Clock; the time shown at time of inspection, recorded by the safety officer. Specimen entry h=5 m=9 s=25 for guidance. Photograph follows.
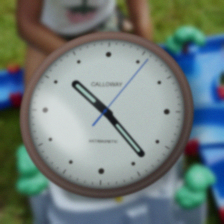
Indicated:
h=10 m=23 s=6
